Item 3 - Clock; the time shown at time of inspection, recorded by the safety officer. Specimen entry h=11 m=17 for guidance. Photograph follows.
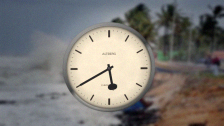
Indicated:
h=5 m=40
